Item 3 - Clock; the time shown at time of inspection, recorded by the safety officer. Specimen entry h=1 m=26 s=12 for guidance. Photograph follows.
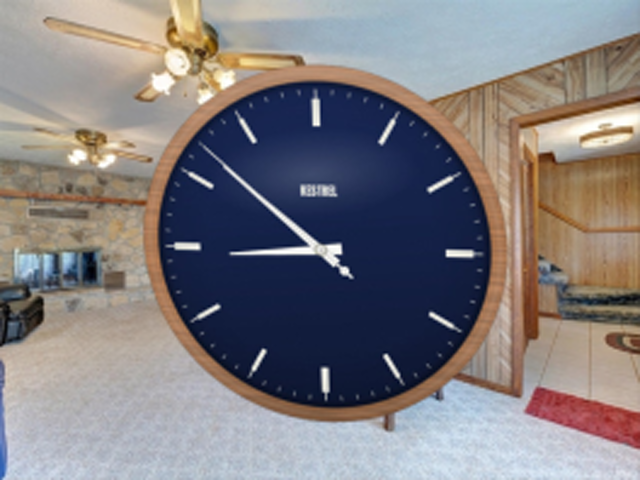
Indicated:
h=8 m=51 s=52
